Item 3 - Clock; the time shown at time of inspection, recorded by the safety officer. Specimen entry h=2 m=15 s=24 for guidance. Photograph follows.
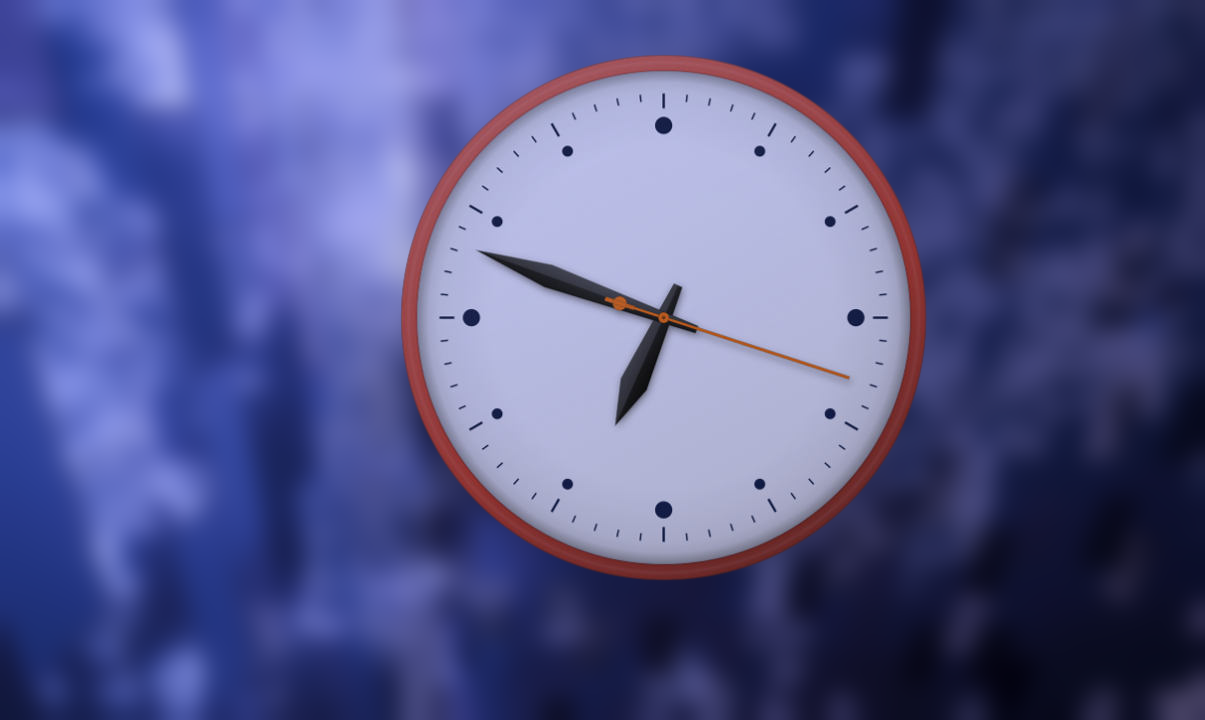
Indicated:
h=6 m=48 s=18
